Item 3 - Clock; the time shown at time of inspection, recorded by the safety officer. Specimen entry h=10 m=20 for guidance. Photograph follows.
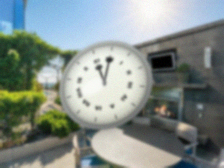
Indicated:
h=11 m=0
